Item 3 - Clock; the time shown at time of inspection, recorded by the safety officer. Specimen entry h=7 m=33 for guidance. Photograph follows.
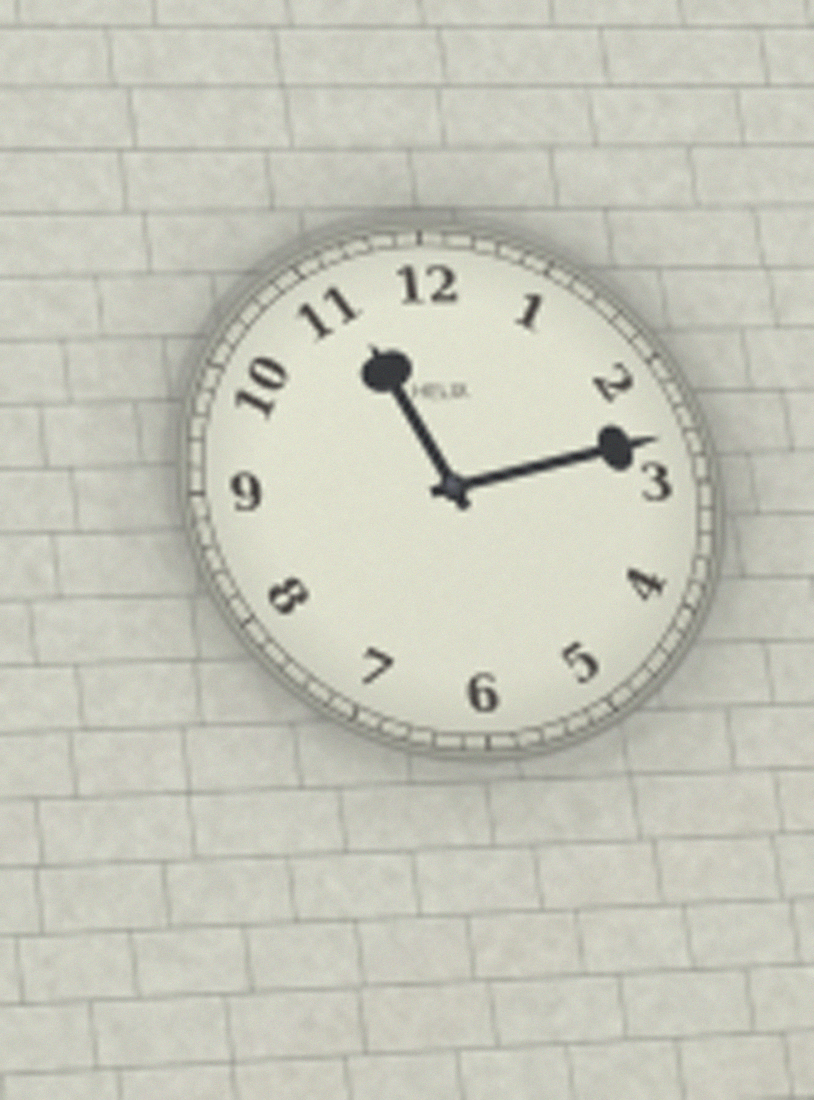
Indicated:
h=11 m=13
